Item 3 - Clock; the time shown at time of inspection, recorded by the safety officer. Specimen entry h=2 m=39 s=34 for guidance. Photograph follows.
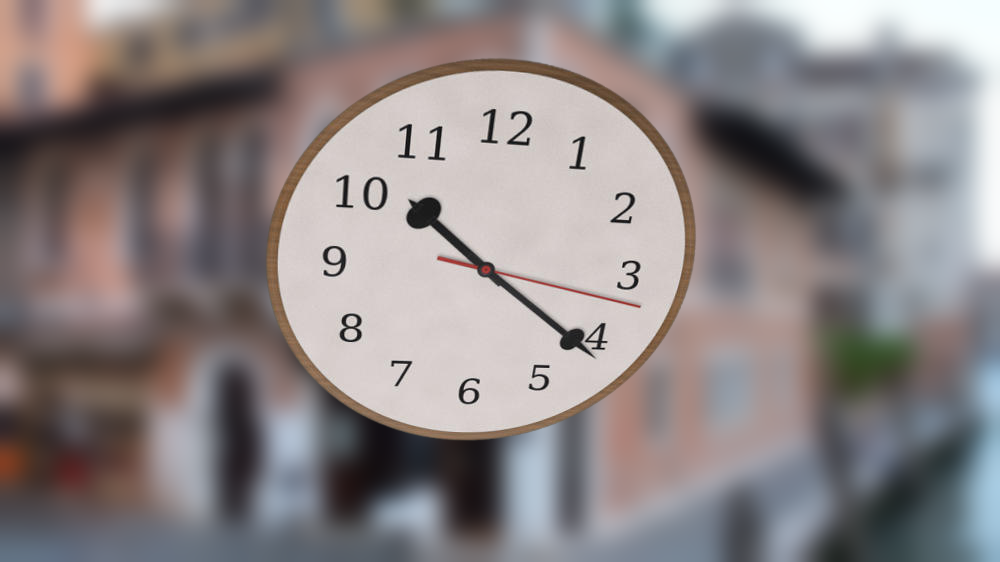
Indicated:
h=10 m=21 s=17
